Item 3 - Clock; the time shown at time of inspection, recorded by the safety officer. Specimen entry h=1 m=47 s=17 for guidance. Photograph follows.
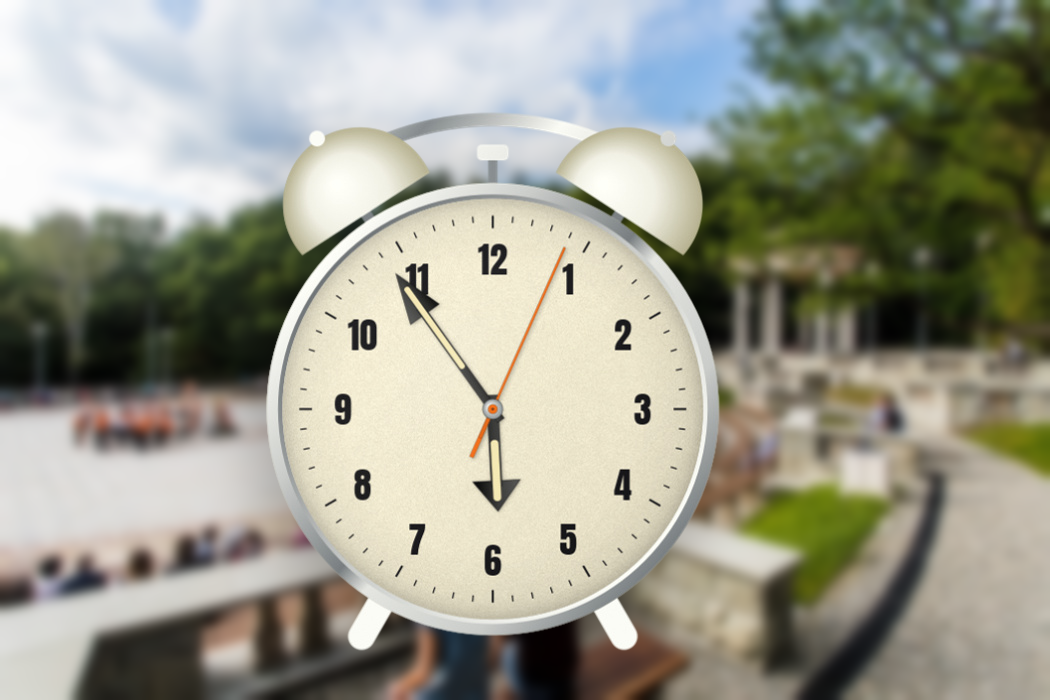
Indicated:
h=5 m=54 s=4
